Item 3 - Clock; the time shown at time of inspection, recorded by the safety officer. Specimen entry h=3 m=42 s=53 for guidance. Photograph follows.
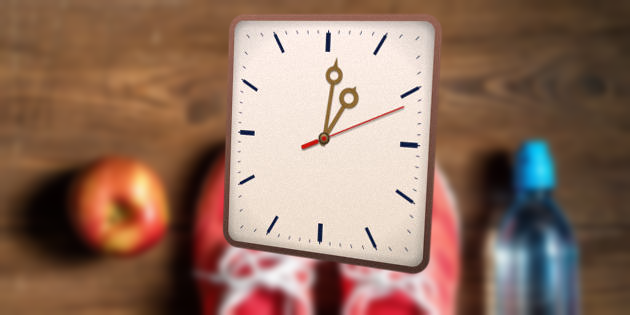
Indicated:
h=1 m=1 s=11
